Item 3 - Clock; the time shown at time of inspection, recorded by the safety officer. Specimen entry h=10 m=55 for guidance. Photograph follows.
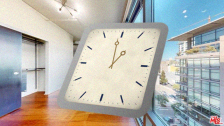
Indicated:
h=12 m=59
